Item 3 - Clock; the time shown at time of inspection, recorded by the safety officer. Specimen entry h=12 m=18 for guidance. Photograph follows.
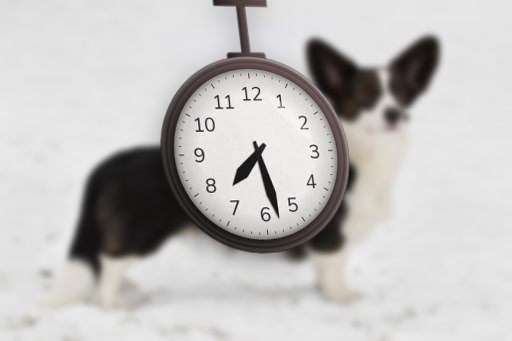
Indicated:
h=7 m=28
